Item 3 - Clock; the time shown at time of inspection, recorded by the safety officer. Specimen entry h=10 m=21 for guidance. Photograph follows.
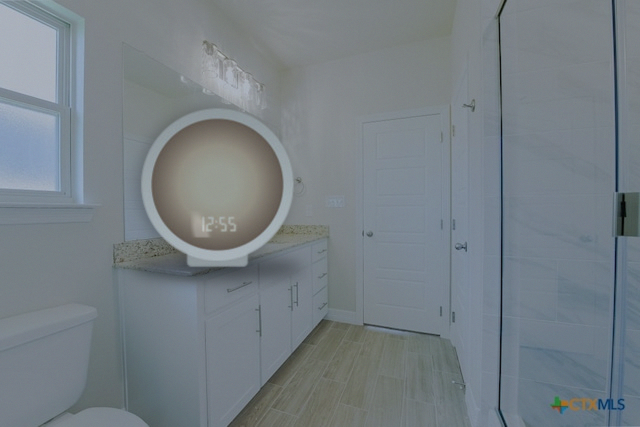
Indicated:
h=12 m=55
